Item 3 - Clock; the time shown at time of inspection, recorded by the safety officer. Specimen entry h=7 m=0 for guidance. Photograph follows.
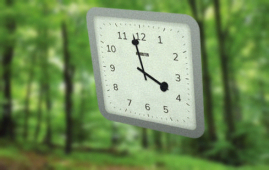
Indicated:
h=3 m=58
